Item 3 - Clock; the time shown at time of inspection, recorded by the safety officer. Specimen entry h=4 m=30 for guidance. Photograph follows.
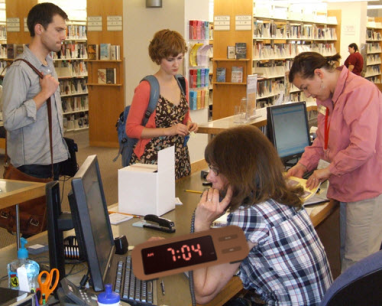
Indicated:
h=7 m=4
